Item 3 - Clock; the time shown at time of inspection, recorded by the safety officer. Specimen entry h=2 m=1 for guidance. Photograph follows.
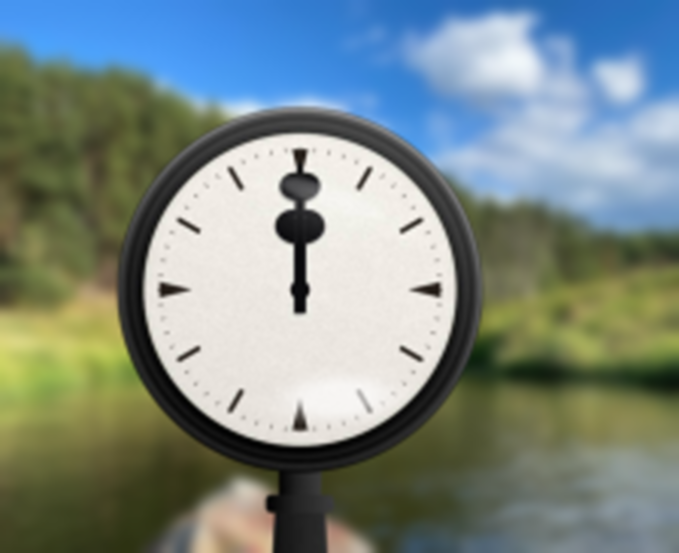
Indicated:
h=12 m=0
